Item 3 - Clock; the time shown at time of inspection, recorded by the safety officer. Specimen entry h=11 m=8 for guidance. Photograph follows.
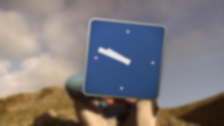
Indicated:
h=9 m=48
